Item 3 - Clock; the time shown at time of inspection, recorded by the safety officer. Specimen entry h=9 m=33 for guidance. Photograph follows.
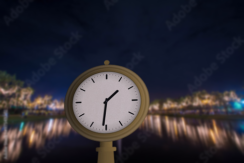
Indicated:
h=1 m=31
